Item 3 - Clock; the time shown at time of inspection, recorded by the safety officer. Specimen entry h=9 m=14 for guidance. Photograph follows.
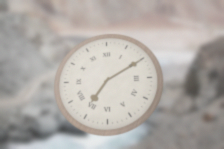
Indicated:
h=7 m=10
